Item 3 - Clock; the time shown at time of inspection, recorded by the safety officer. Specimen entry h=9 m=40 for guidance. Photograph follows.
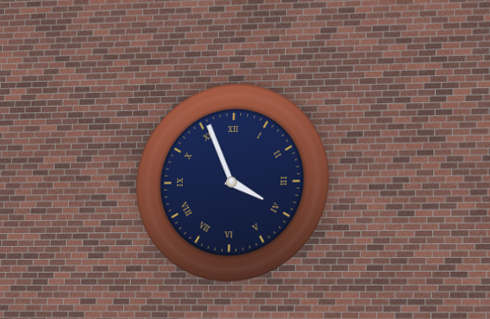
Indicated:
h=3 m=56
